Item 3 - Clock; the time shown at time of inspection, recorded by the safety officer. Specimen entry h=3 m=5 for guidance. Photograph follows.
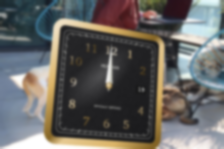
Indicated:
h=12 m=0
